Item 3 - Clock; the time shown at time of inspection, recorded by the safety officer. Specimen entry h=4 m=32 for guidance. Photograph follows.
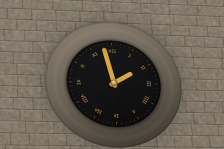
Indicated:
h=1 m=58
